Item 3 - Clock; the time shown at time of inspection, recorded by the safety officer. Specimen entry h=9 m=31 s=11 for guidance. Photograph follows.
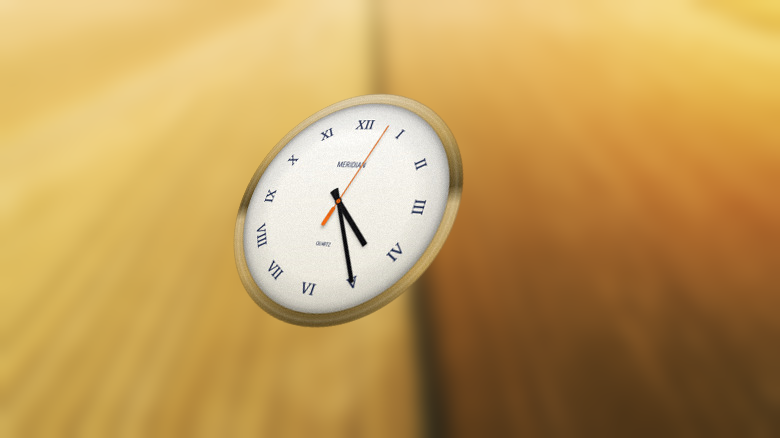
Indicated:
h=4 m=25 s=3
